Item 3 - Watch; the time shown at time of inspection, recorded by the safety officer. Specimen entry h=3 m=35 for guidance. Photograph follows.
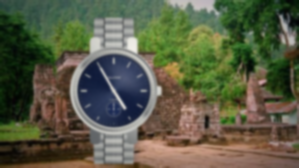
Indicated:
h=4 m=55
